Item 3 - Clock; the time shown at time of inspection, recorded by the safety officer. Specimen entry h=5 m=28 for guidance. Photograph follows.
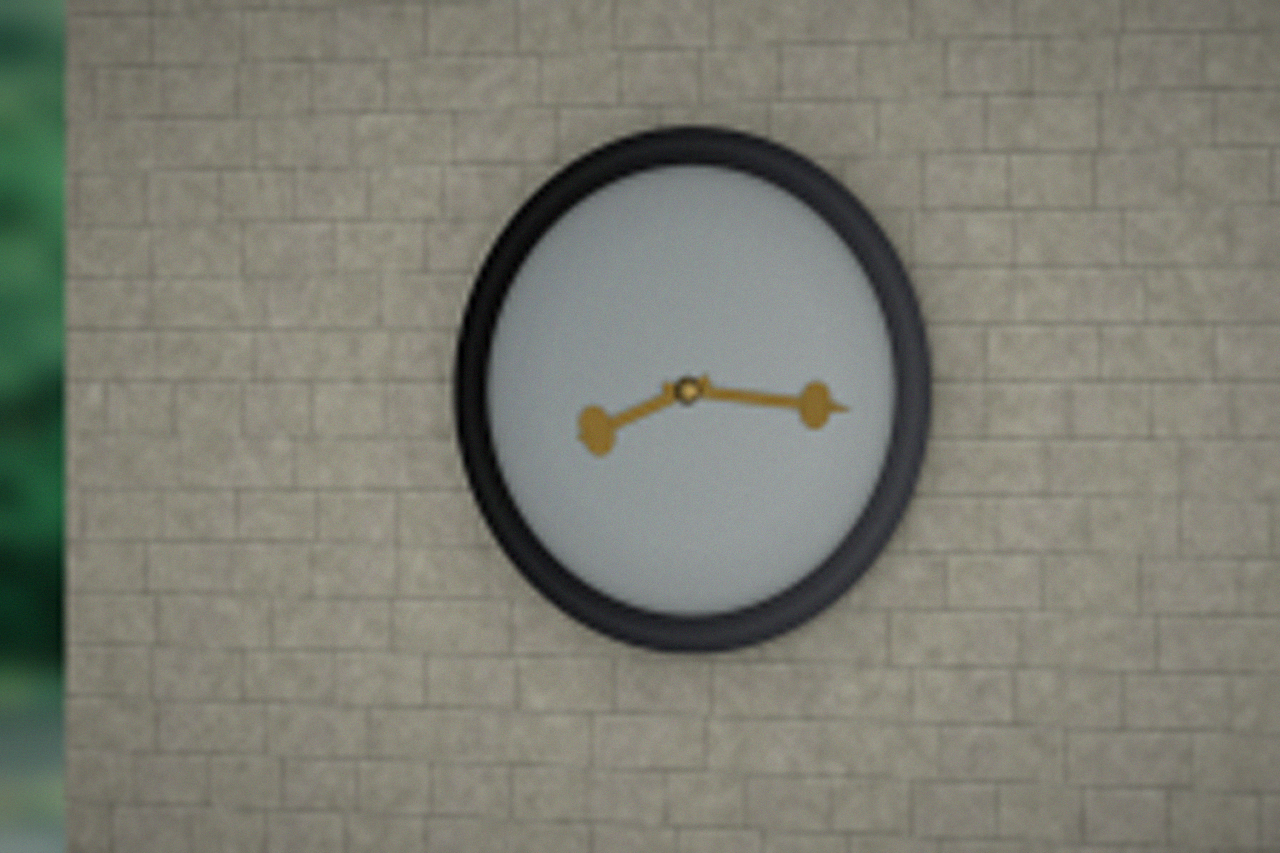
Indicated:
h=8 m=16
